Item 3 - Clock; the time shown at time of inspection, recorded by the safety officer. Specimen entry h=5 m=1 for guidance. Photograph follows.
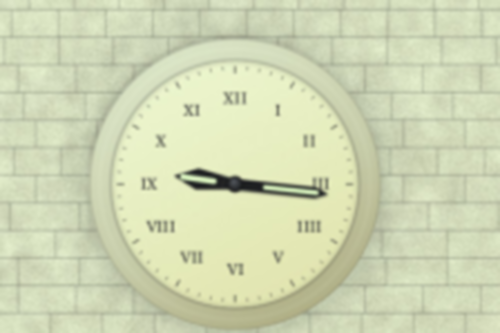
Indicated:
h=9 m=16
